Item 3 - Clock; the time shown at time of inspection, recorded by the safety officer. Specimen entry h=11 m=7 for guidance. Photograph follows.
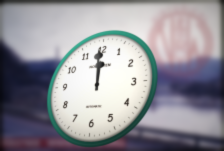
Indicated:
h=11 m=59
